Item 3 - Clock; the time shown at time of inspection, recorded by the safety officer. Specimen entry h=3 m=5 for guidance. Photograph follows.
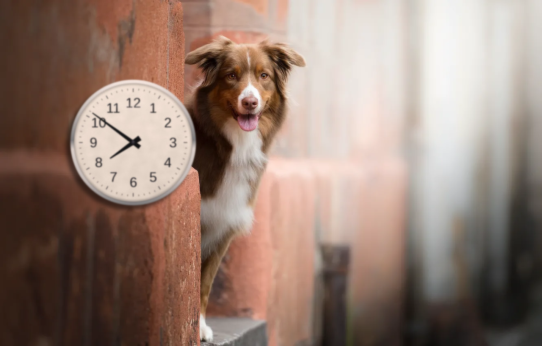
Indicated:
h=7 m=51
